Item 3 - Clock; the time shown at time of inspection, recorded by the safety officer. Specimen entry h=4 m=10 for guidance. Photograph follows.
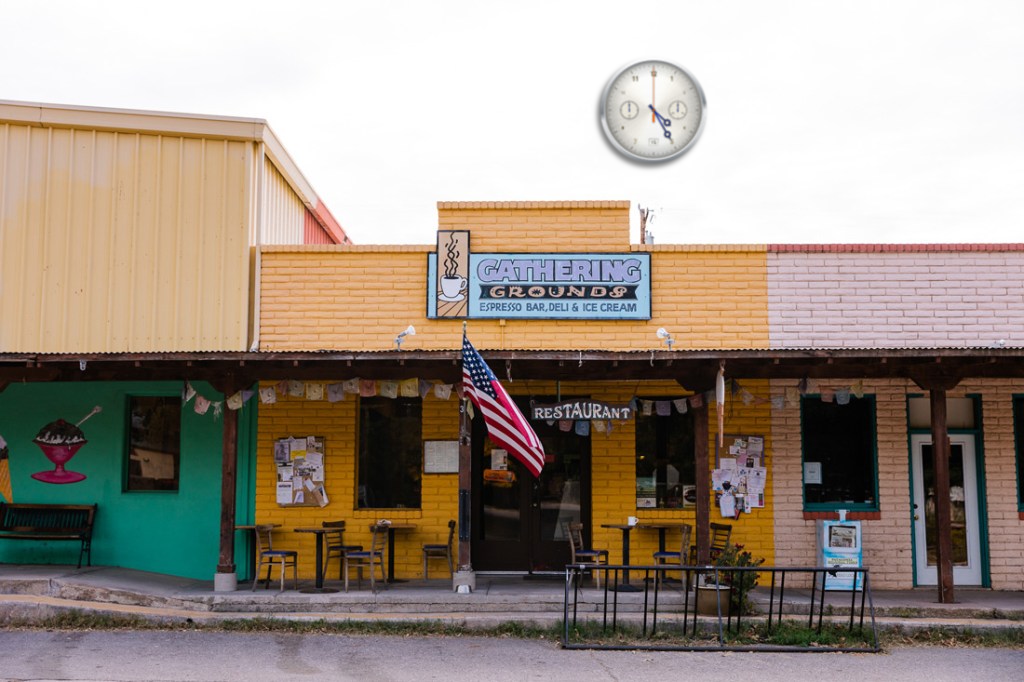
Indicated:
h=4 m=25
